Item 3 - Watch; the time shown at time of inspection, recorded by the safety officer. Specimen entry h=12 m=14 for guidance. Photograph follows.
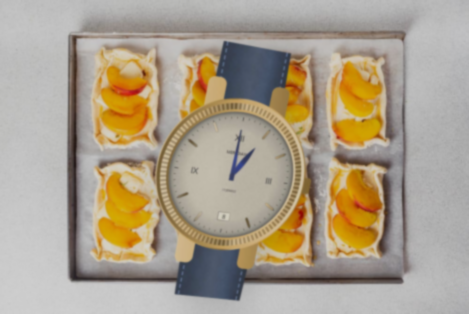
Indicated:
h=1 m=0
